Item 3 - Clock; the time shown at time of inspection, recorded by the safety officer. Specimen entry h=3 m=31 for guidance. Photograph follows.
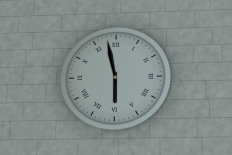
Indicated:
h=5 m=58
